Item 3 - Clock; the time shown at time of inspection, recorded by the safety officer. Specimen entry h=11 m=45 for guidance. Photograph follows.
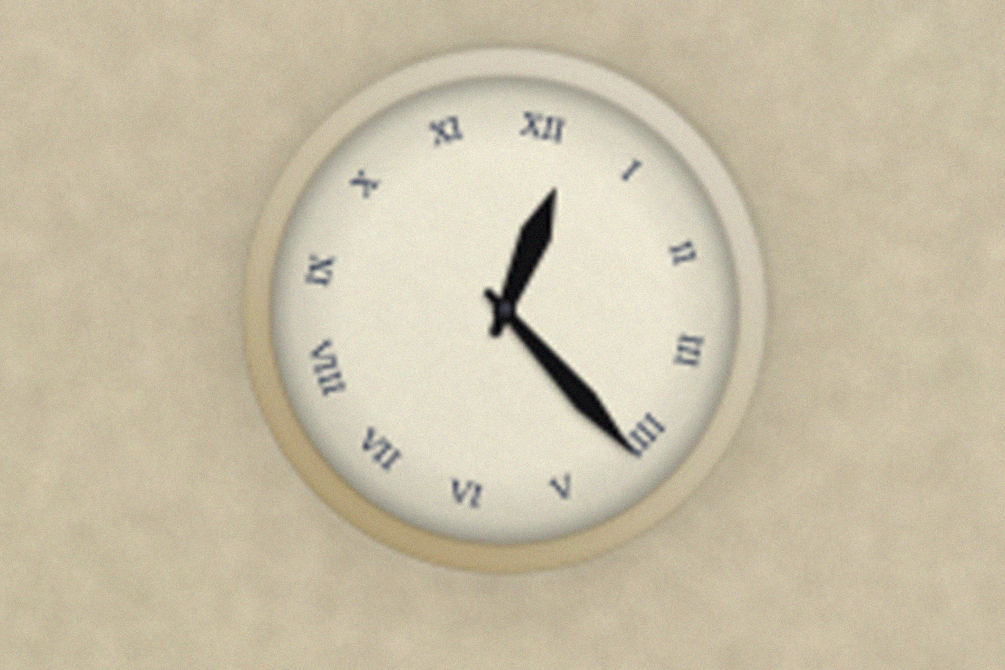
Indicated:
h=12 m=21
